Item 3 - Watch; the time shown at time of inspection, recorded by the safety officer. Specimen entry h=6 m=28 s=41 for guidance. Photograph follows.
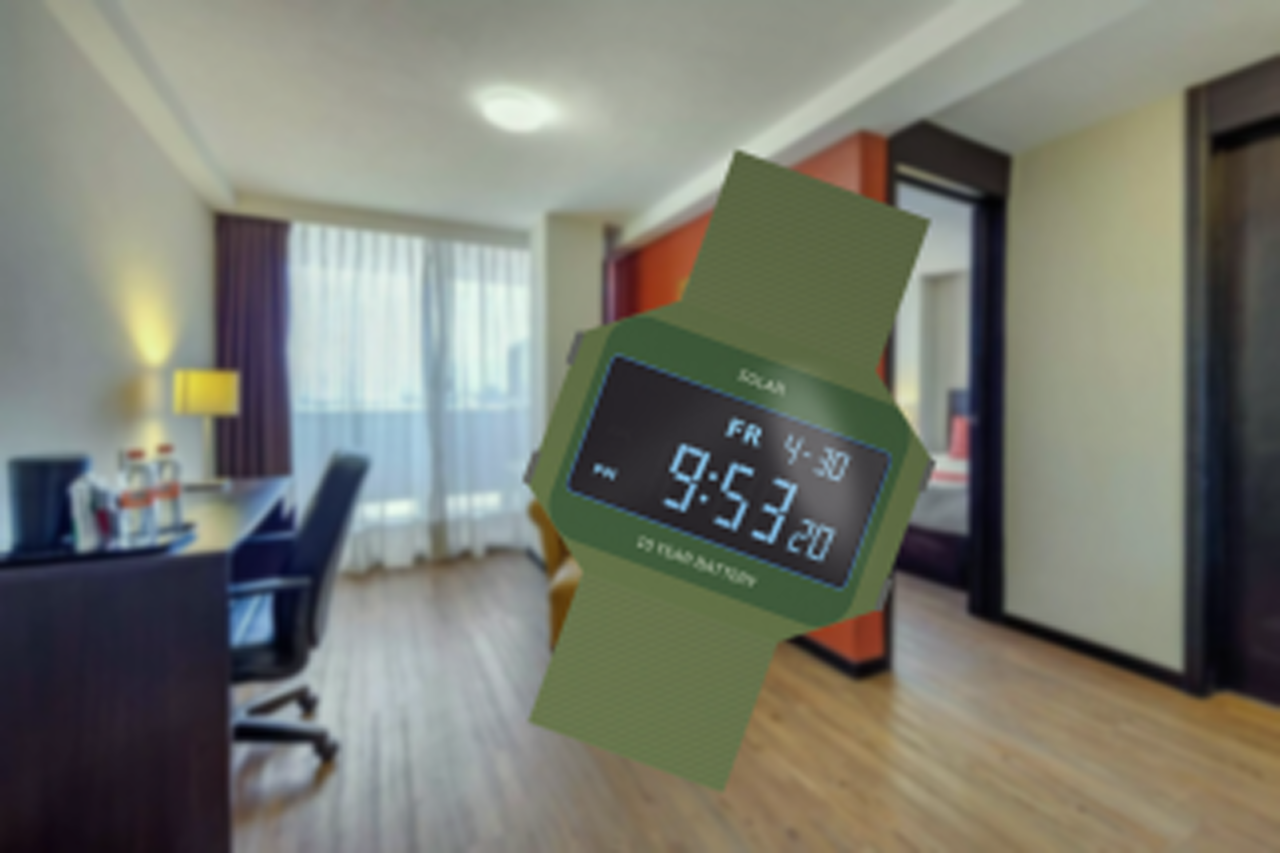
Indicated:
h=9 m=53 s=20
